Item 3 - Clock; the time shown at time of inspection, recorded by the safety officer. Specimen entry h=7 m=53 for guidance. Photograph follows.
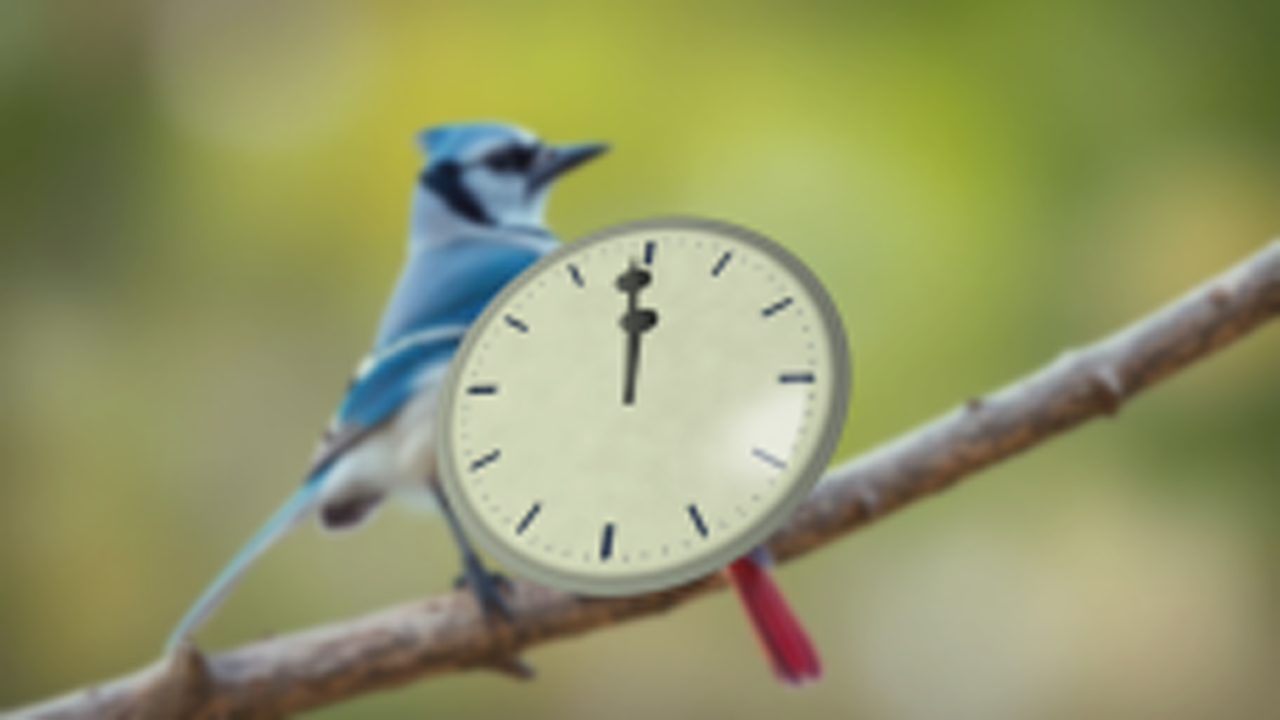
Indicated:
h=11 m=59
